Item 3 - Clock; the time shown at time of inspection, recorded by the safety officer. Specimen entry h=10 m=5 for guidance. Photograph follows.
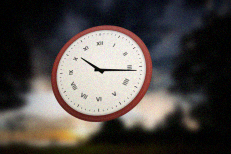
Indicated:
h=10 m=16
